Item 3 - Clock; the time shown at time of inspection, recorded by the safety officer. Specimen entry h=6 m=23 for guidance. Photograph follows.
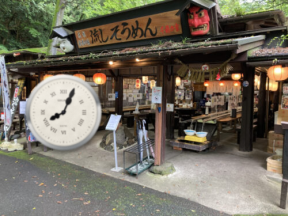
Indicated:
h=8 m=4
